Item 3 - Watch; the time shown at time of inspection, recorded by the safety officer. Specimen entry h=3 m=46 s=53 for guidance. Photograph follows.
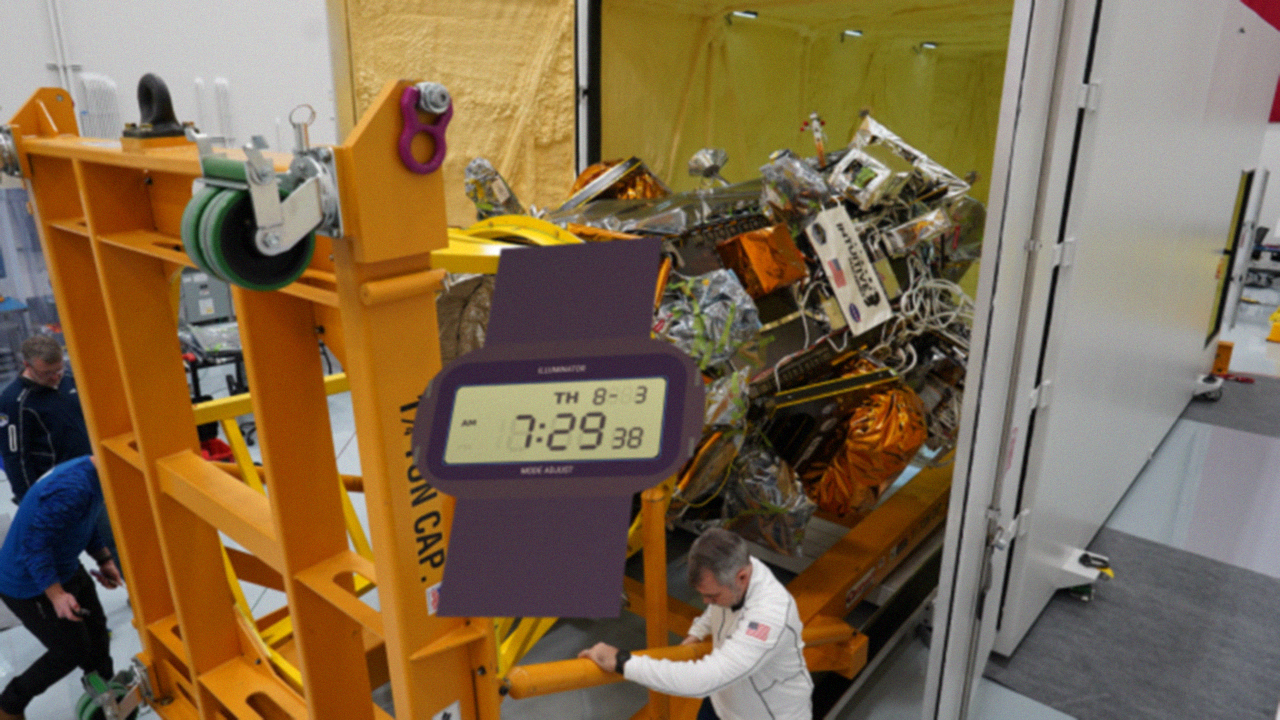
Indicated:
h=7 m=29 s=38
